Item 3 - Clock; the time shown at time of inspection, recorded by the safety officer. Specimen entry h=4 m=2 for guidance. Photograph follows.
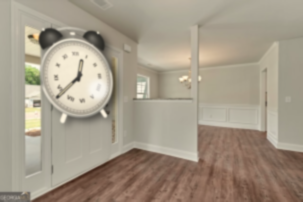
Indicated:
h=12 m=39
